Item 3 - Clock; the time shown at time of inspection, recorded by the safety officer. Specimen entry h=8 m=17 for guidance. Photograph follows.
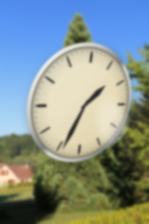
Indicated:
h=1 m=34
